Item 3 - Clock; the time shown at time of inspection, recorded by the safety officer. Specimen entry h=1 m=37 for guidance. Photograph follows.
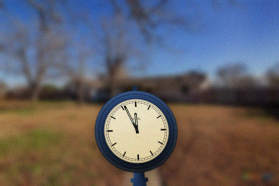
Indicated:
h=11 m=56
